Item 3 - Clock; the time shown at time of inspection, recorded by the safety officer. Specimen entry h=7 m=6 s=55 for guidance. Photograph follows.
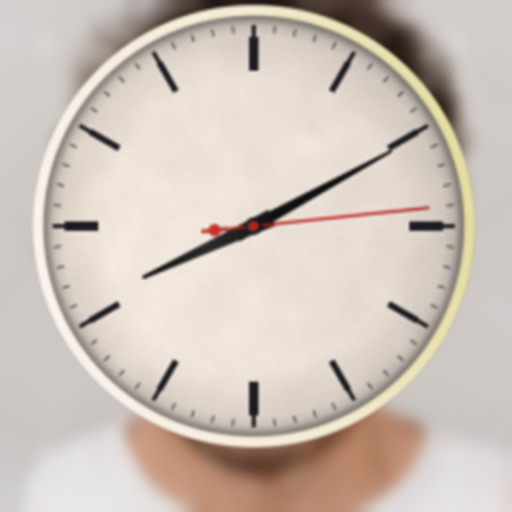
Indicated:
h=8 m=10 s=14
